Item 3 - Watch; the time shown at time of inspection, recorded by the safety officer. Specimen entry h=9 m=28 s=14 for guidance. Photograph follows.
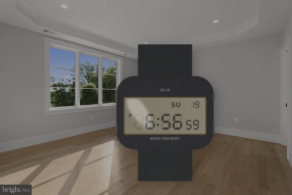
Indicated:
h=6 m=56 s=59
